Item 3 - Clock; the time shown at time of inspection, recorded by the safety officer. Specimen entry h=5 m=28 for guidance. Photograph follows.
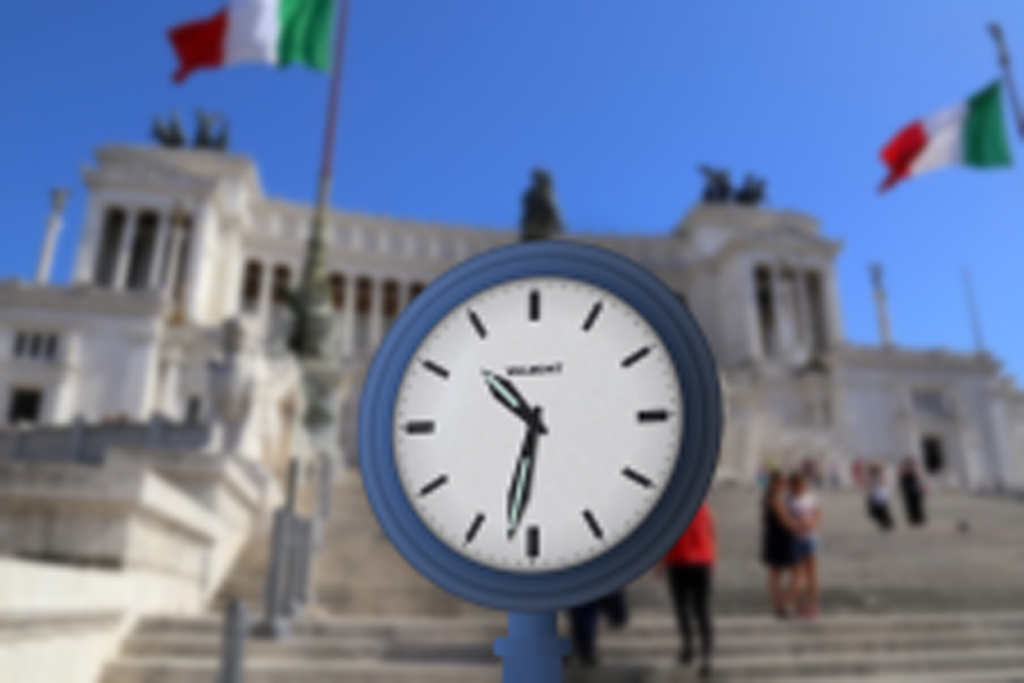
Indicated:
h=10 m=32
